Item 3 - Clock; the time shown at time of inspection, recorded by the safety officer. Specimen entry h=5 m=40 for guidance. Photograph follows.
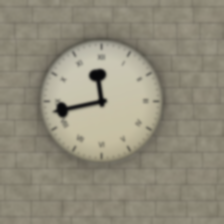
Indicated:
h=11 m=43
